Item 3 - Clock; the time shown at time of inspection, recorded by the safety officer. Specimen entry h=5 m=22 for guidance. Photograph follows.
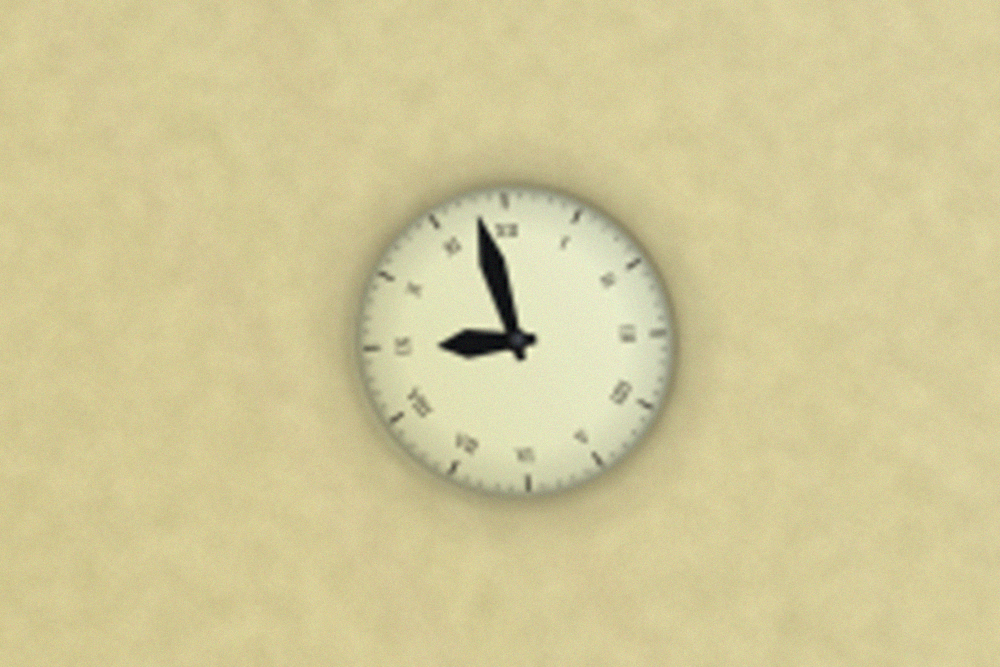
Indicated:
h=8 m=58
